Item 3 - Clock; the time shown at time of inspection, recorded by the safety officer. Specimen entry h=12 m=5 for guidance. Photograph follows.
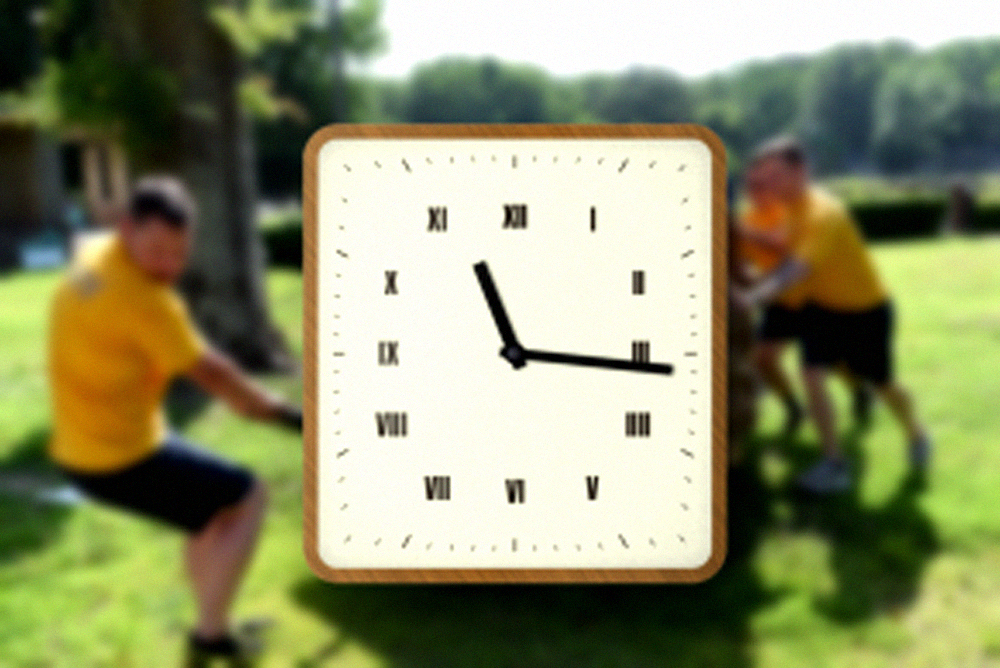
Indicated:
h=11 m=16
